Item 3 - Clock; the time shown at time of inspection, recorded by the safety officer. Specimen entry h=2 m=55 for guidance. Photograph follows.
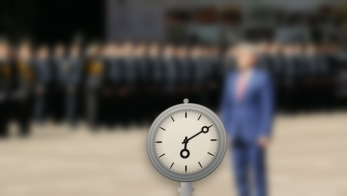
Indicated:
h=6 m=10
